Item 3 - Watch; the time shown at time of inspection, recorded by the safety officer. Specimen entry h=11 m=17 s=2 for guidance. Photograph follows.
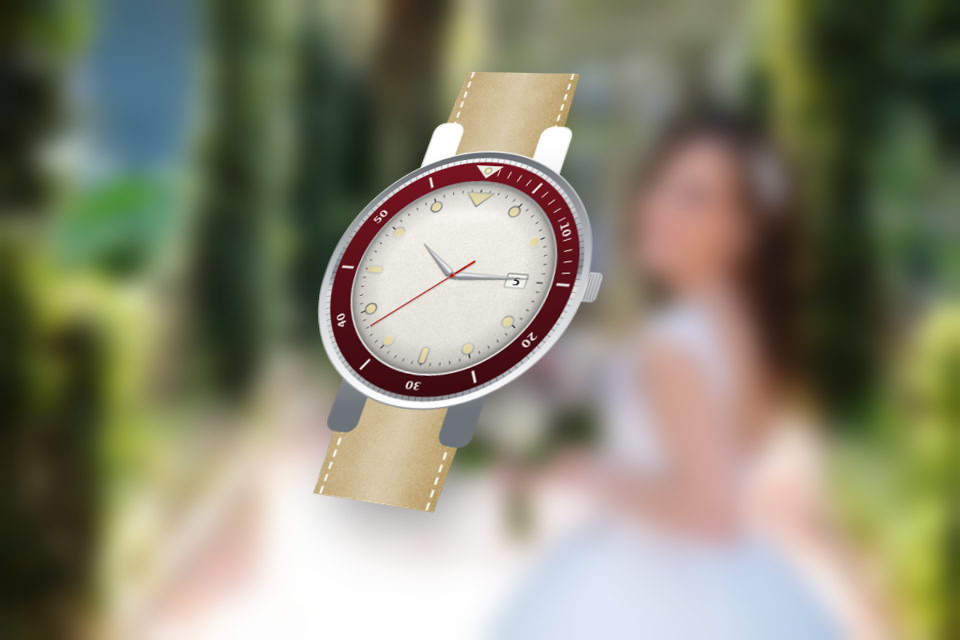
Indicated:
h=10 m=14 s=38
